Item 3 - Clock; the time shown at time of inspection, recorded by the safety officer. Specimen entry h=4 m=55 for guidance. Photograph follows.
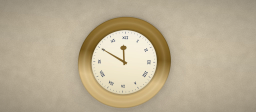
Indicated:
h=11 m=50
